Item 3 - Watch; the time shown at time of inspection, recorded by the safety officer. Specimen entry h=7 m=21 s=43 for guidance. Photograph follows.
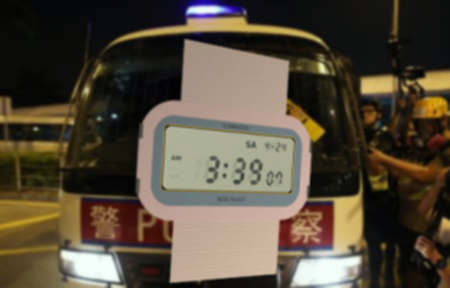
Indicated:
h=3 m=39 s=7
